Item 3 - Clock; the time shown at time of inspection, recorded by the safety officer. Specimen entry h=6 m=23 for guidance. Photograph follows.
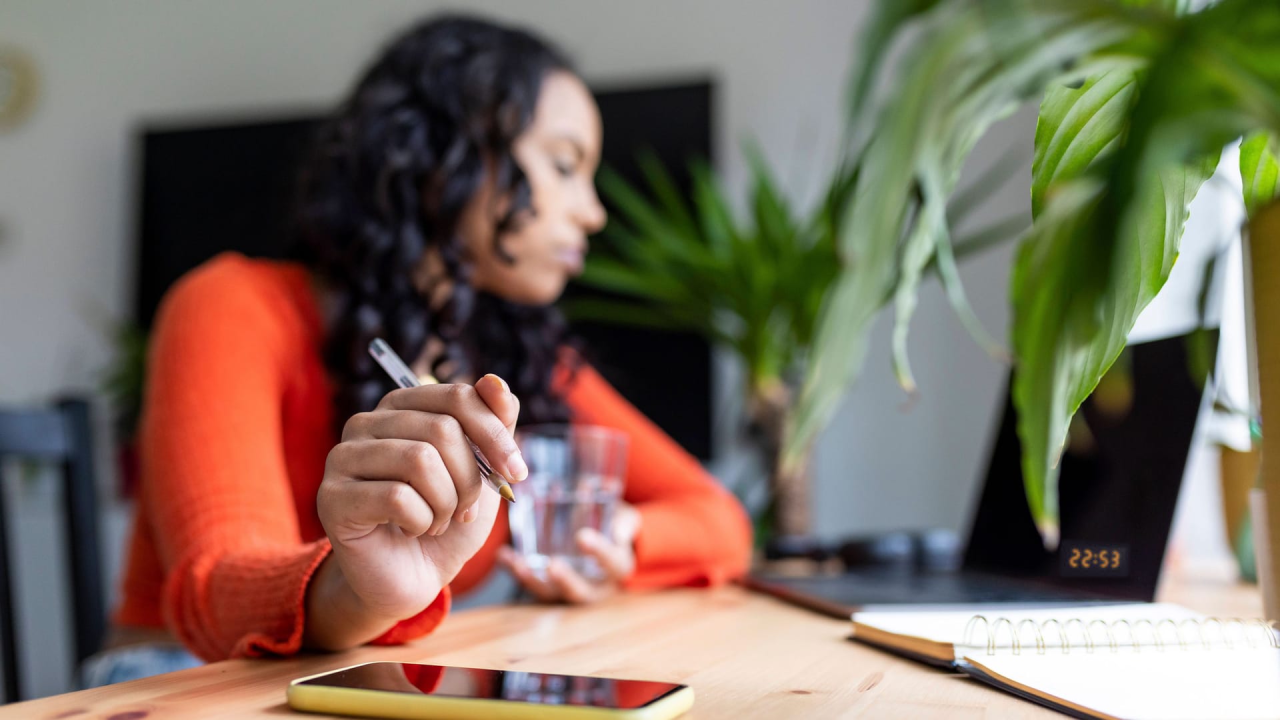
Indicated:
h=22 m=53
